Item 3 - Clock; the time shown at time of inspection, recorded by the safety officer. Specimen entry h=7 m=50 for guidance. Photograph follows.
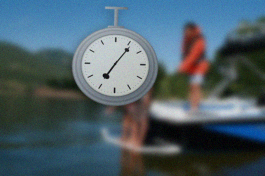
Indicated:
h=7 m=6
